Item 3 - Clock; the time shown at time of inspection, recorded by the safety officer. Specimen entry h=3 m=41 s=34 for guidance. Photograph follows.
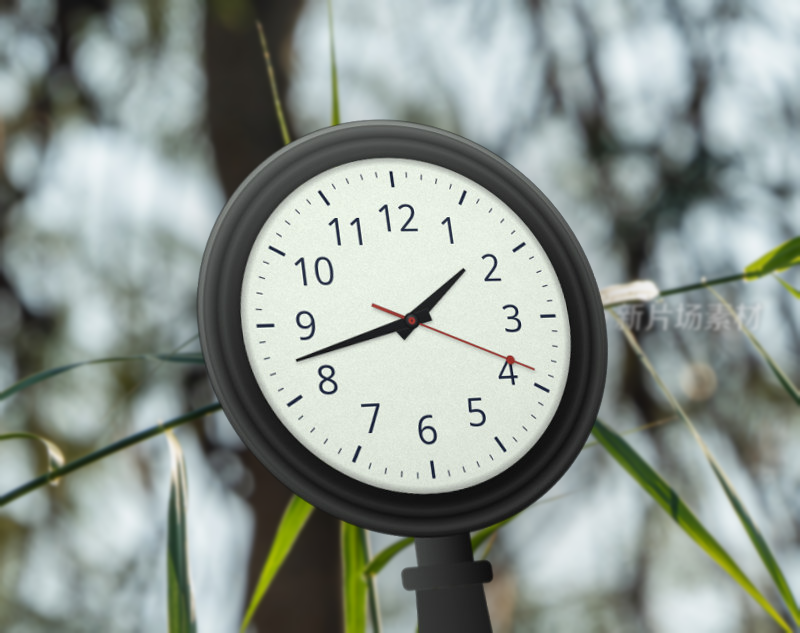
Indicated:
h=1 m=42 s=19
